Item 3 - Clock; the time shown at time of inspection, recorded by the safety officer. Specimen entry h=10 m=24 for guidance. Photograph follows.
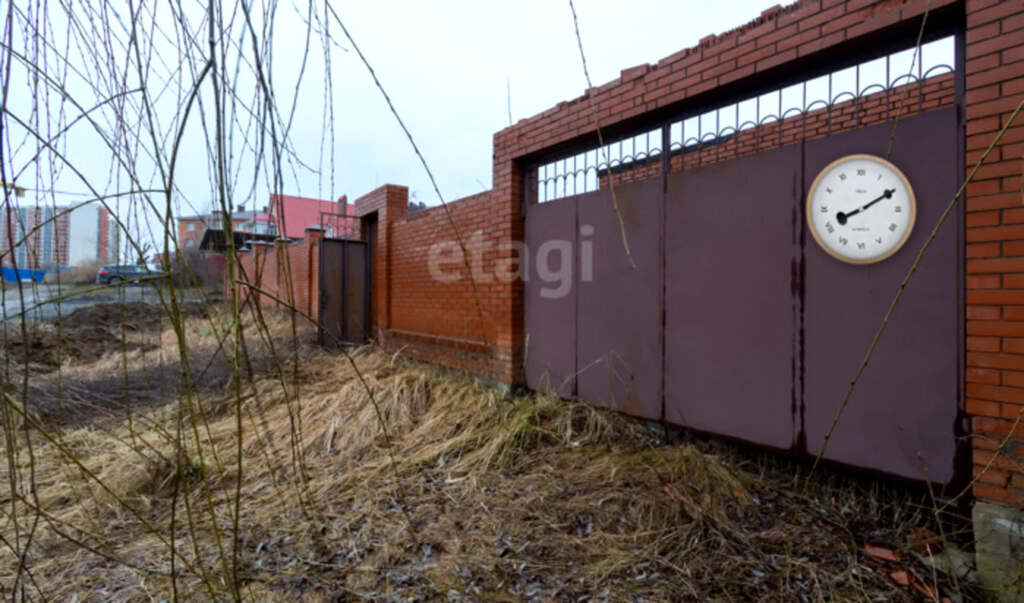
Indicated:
h=8 m=10
